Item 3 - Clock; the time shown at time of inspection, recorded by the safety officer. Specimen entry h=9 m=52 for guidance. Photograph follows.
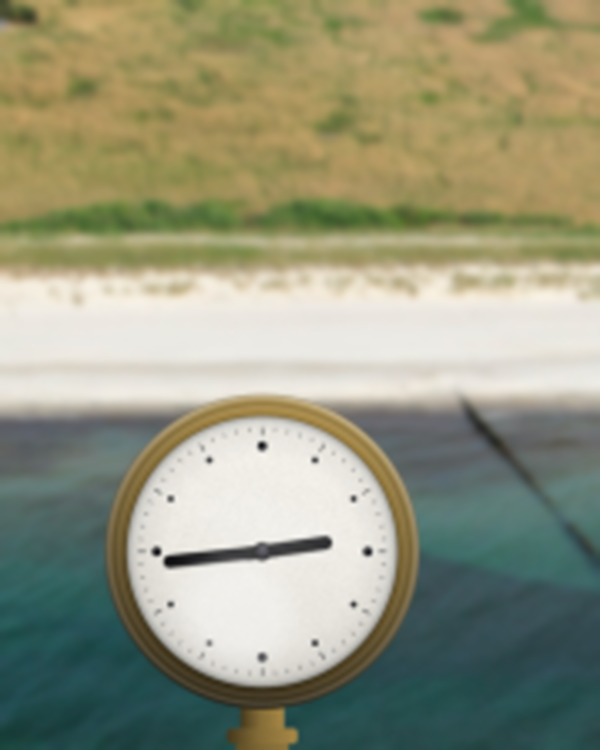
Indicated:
h=2 m=44
